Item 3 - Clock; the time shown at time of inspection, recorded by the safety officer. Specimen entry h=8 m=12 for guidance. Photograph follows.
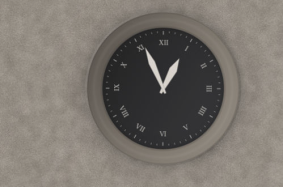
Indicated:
h=12 m=56
